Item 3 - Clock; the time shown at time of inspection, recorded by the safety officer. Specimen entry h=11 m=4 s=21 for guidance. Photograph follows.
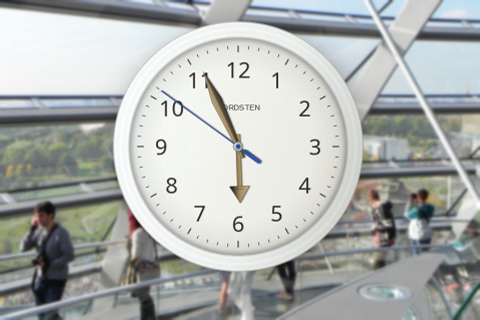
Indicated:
h=5 m=55 s=51
